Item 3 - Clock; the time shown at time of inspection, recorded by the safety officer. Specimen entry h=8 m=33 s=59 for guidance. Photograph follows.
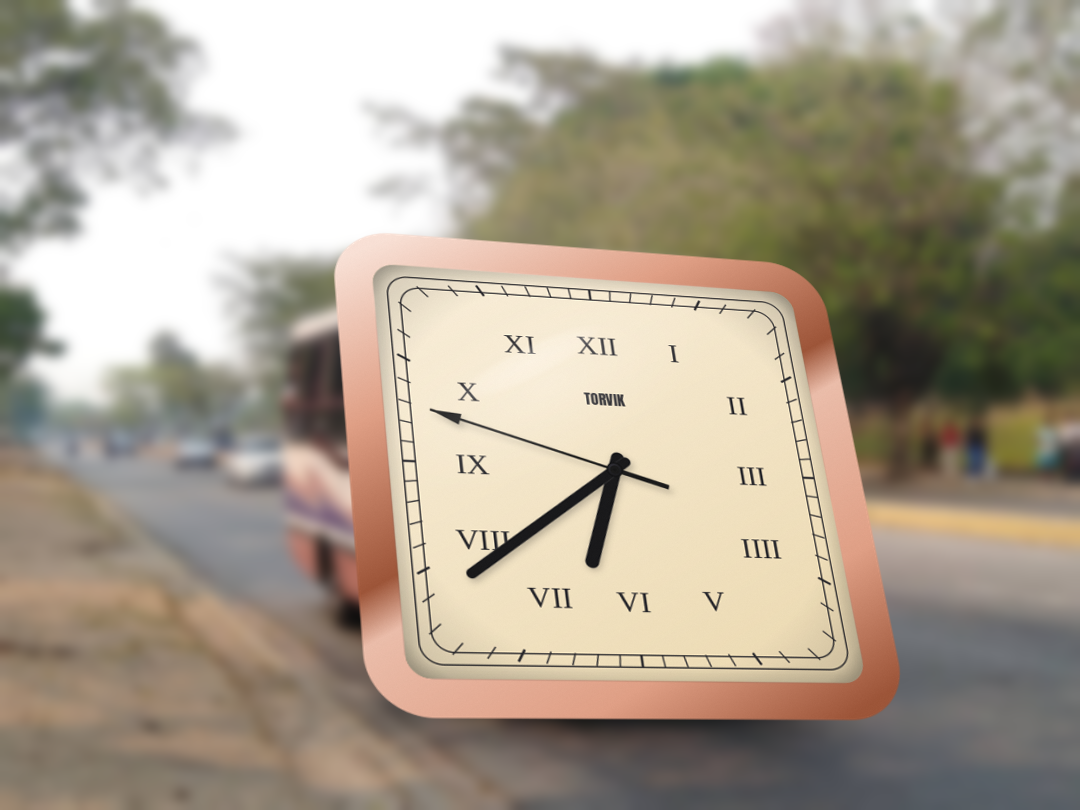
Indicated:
h=6 m=38 s=48
